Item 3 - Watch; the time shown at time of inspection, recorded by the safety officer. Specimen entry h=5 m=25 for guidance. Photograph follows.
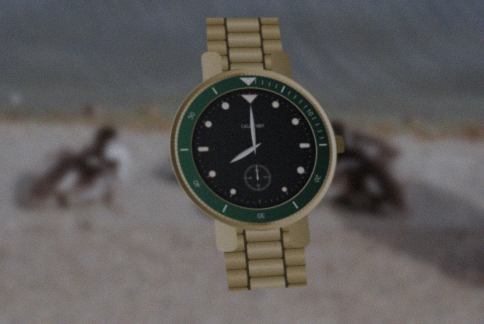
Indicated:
h=8 m=0
